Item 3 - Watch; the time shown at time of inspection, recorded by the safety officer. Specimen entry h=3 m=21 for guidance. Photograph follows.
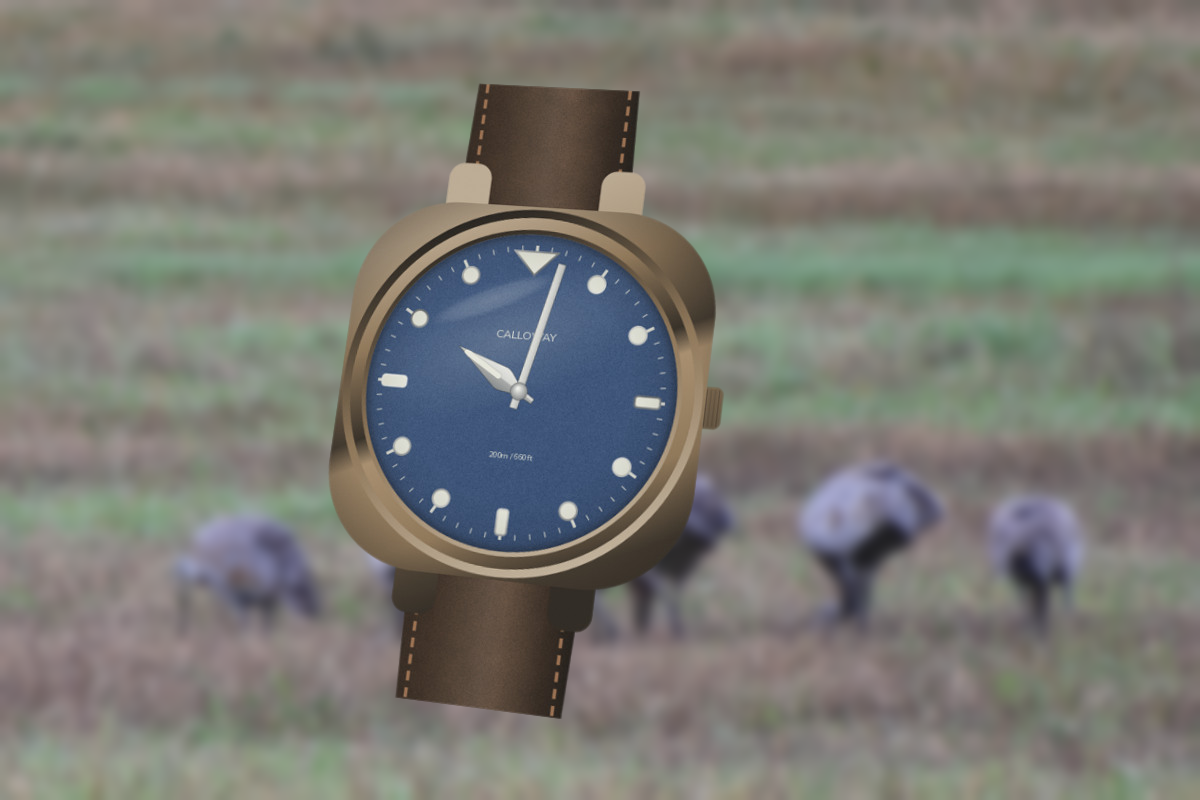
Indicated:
h=10 m=2
